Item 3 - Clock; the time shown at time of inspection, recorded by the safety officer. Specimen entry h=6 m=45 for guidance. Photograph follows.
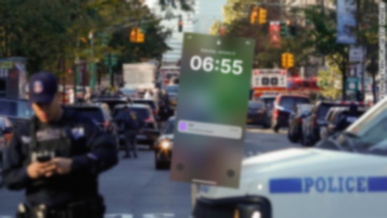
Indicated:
h=6 m=55
